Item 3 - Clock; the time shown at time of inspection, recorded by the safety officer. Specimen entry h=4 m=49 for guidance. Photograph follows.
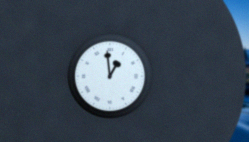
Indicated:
h=12 m=59
